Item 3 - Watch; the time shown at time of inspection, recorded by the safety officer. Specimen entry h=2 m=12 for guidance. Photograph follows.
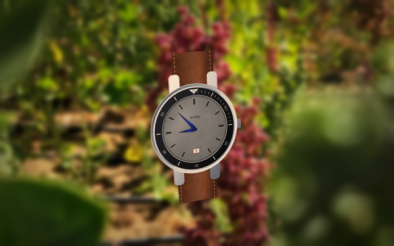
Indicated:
h=8 m=53
